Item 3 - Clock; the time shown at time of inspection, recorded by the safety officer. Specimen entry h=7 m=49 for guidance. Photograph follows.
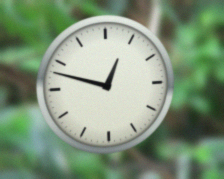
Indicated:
h=12 m=48
